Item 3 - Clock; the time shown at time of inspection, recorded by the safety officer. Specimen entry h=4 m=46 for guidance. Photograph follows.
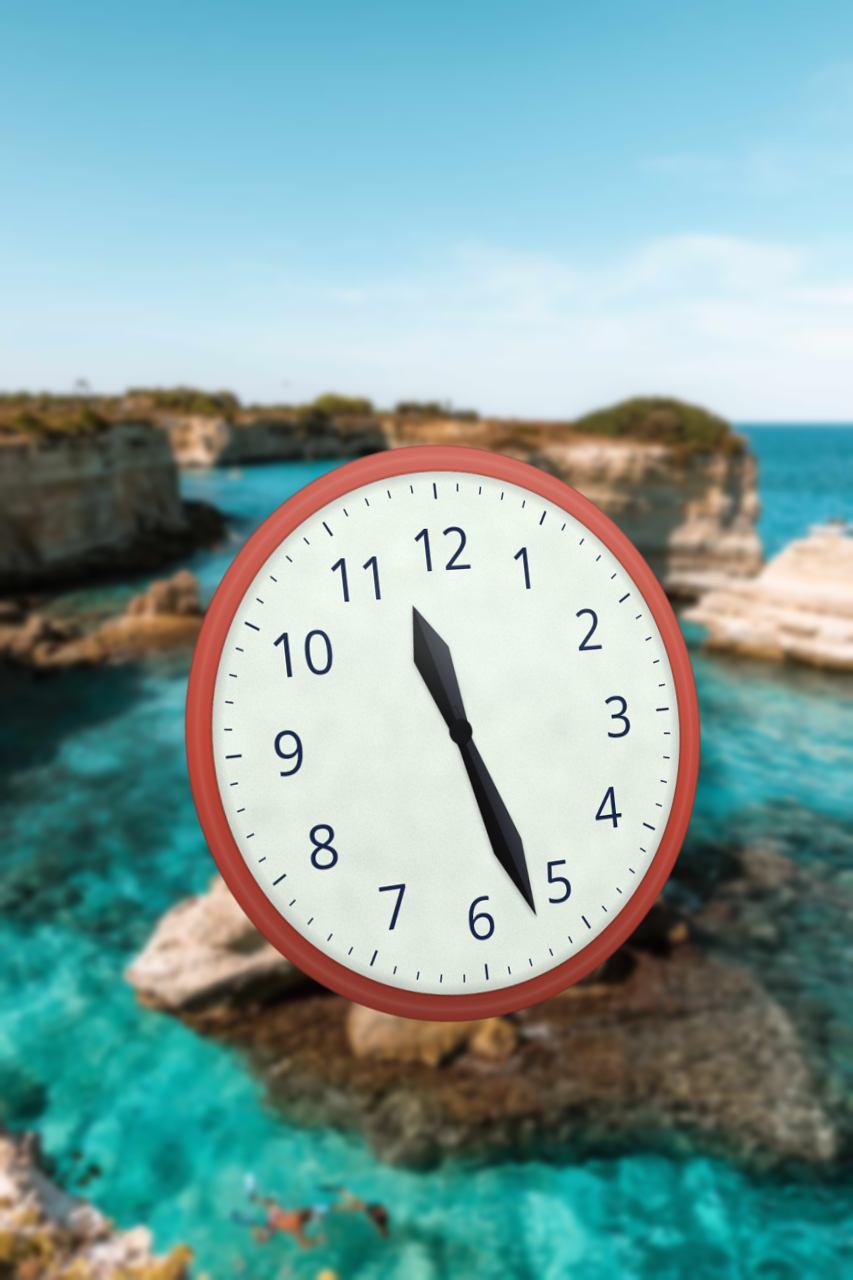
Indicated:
h=11 m=27
